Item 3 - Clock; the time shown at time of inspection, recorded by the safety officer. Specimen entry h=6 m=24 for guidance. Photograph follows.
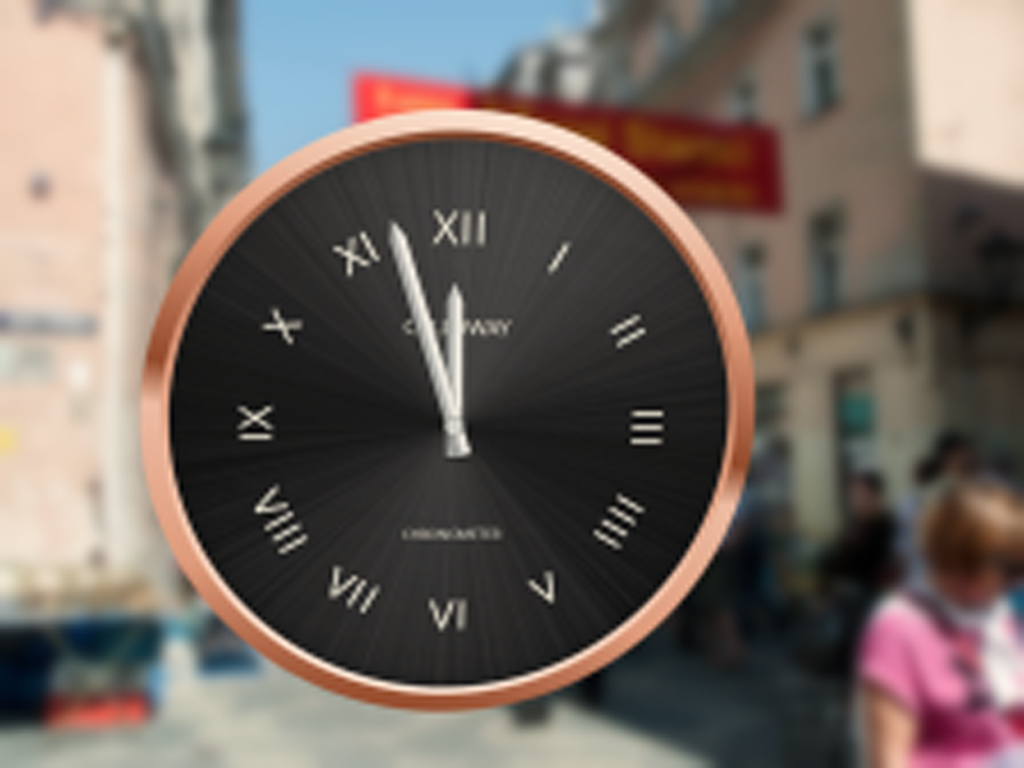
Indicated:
h=11 m=57
